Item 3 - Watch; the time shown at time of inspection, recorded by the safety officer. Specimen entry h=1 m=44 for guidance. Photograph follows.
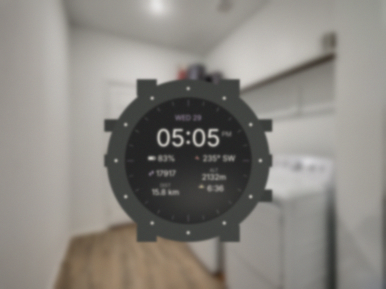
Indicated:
h=5 m=5
